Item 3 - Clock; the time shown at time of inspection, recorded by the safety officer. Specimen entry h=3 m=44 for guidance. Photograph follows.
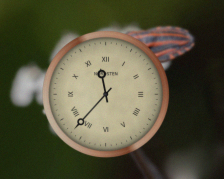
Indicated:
h=11 m=37
